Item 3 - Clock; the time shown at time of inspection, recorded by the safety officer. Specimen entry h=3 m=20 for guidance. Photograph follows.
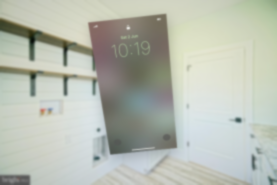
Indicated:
h=10 m=19
